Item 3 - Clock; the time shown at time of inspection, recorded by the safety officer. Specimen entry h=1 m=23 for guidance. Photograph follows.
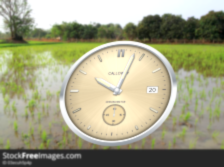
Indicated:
h=10 m=3
